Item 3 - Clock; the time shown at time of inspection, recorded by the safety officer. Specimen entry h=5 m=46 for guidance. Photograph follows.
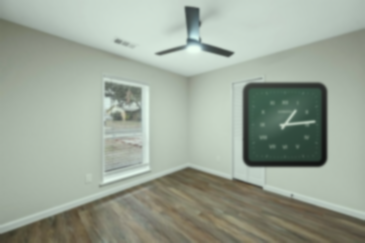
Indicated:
h=1 m=14
